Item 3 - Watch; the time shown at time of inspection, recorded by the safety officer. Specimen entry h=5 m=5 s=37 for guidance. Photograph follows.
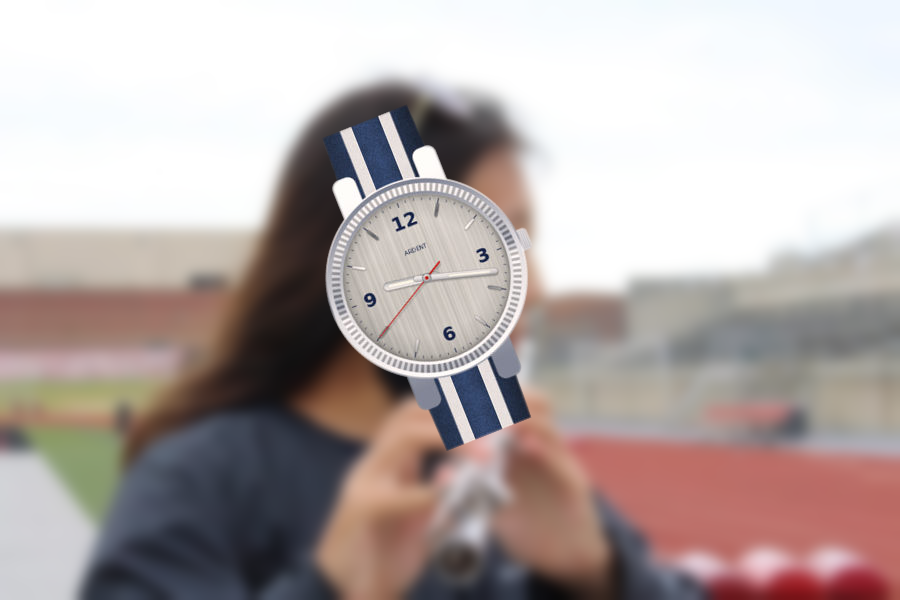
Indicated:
h=9 m=17 s=40
